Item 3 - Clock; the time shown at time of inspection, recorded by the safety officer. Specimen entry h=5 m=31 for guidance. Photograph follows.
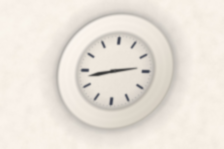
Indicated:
h=2 m=43
